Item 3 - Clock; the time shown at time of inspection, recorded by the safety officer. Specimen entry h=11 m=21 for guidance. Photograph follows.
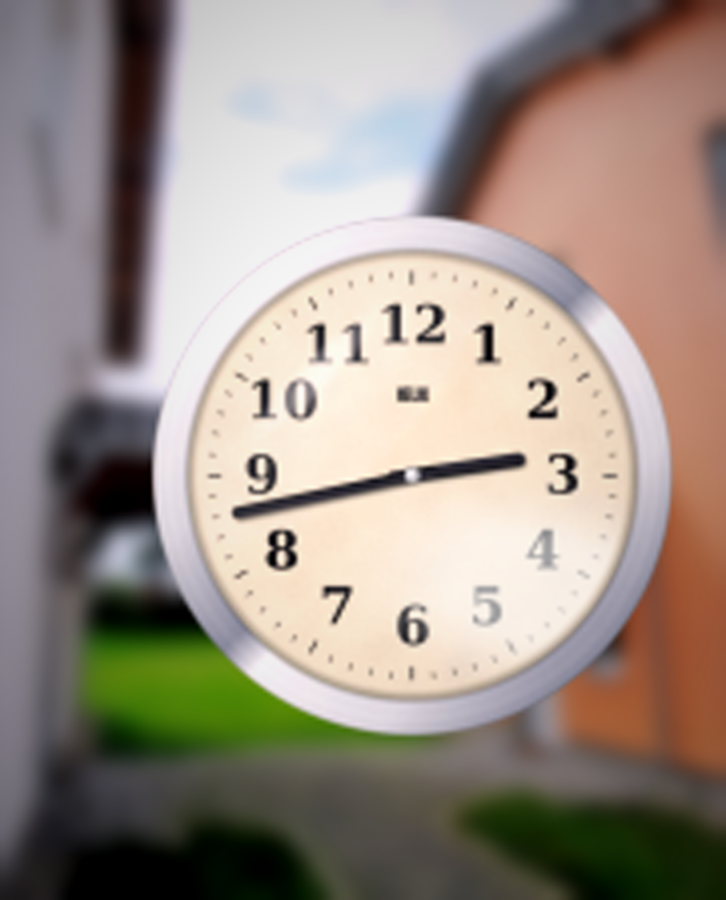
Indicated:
h=2 m=43
